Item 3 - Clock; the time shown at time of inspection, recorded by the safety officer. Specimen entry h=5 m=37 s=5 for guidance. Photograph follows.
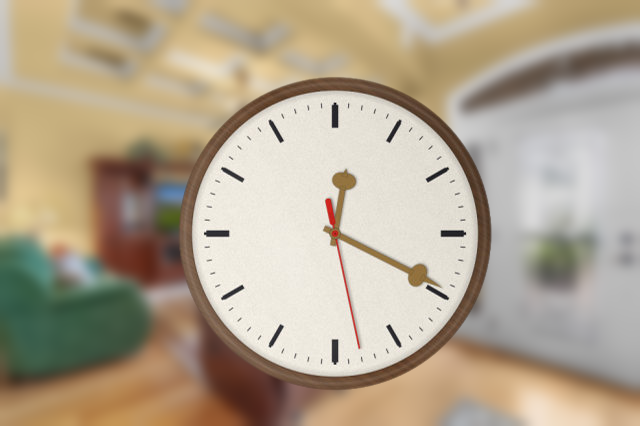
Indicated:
h=12 m=19 s=28
